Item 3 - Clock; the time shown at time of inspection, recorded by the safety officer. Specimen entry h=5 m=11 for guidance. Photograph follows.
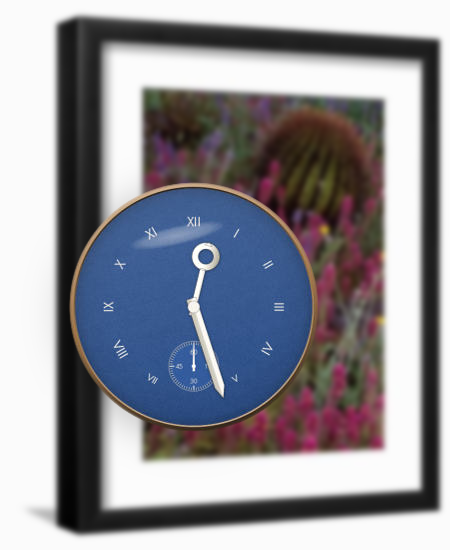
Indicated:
h=12 m=27
